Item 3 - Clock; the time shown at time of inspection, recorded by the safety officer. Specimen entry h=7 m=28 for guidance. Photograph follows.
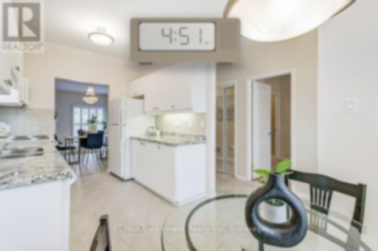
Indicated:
h=4 m=51
